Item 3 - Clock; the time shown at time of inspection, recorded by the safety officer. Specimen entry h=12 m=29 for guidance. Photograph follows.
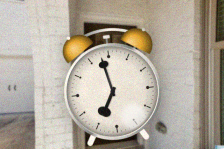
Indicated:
h=6 m=58
